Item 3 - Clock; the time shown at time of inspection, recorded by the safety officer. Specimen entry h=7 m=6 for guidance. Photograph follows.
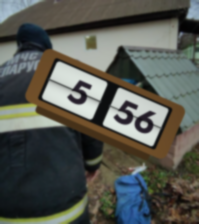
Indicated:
h=5 m=56
